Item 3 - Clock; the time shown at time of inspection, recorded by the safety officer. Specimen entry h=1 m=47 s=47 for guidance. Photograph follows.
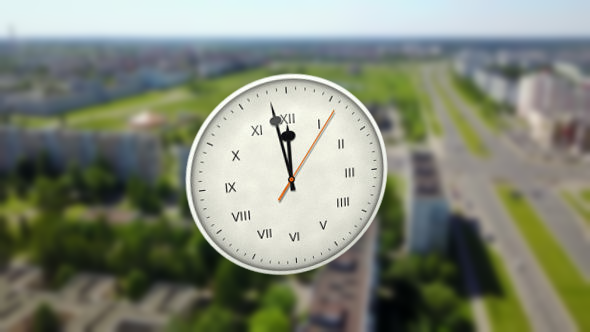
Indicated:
h=11 m=58 s=6
